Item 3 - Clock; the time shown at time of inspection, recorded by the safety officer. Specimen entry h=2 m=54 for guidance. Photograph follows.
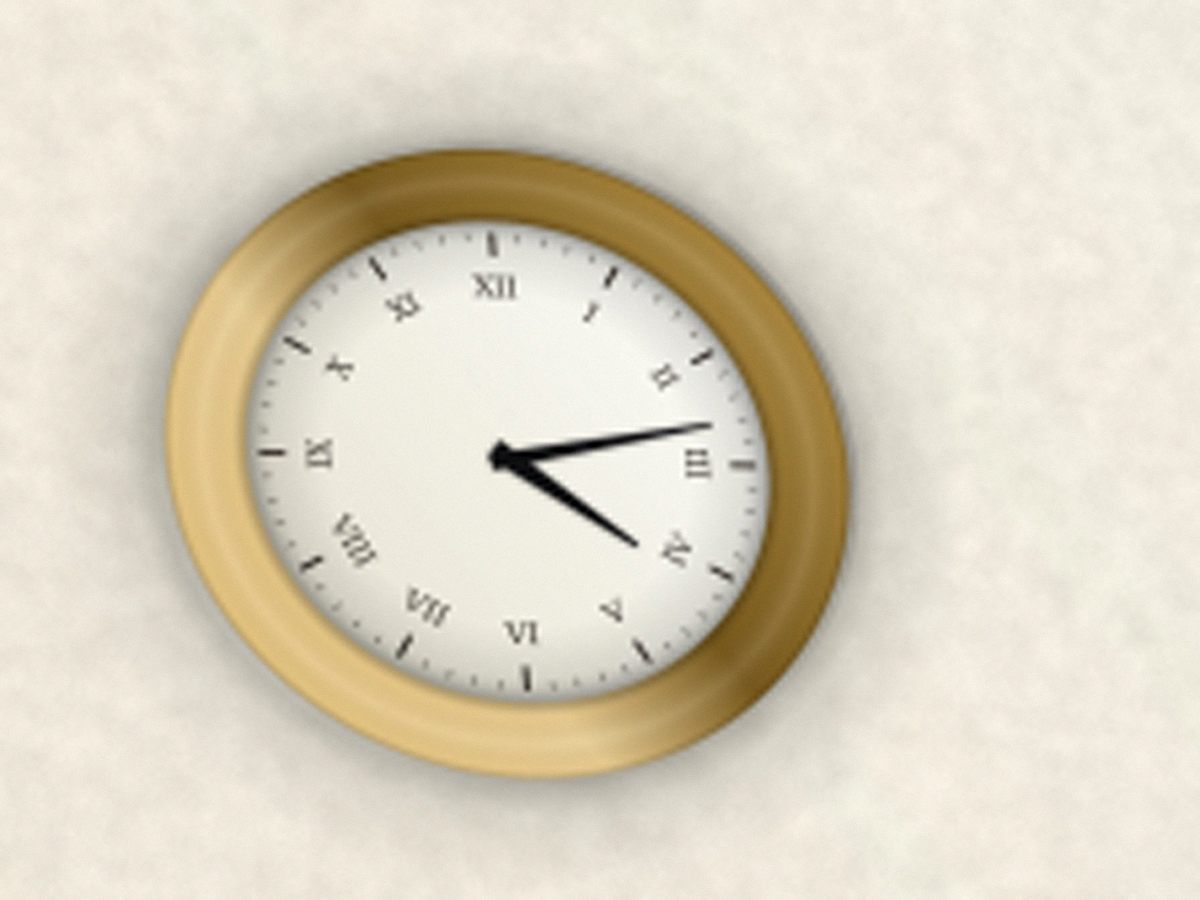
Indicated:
h=4 m=13
